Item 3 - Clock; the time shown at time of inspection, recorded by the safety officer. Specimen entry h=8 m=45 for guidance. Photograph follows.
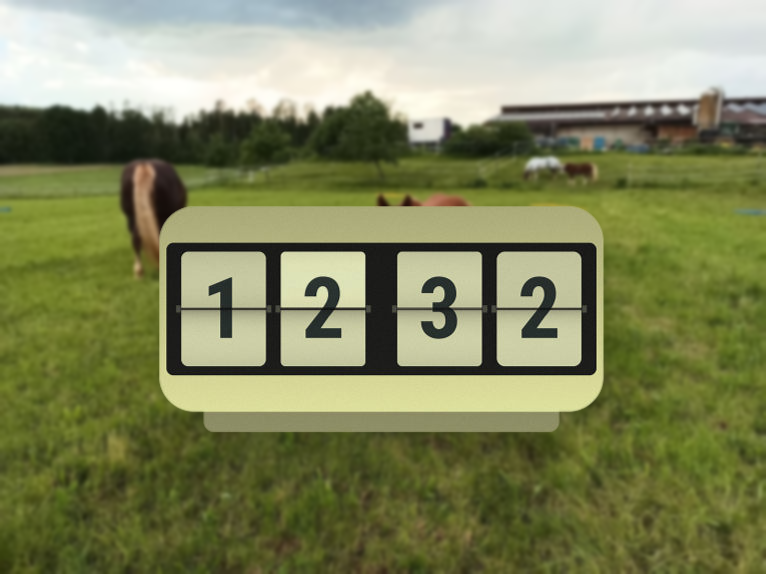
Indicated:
h=12 m=32
